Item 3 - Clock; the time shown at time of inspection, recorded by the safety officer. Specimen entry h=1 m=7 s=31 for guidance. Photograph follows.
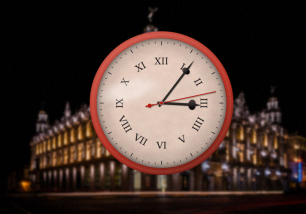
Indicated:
h=3 m=6 s=13
